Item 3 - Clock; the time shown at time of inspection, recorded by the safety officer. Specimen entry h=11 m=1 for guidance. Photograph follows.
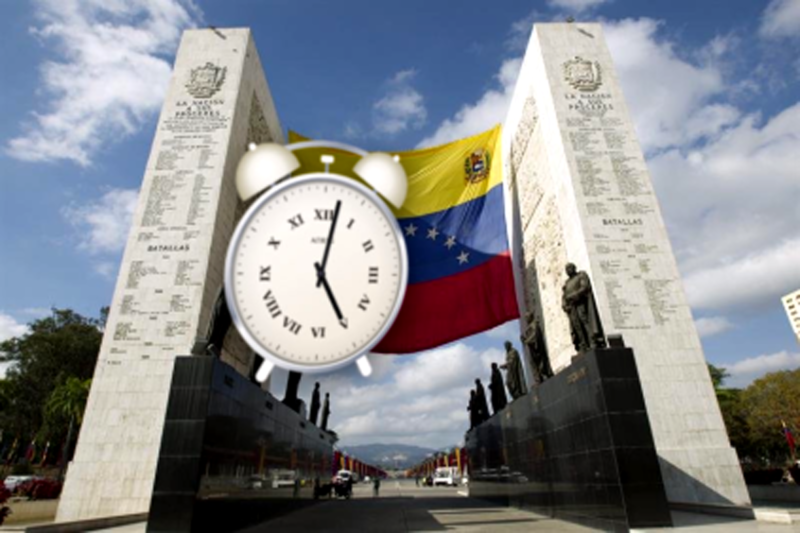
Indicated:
h=5 m=2
